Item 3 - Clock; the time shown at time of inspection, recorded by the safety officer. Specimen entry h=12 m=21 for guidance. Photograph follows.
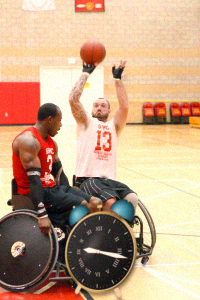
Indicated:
h=9 m=17
